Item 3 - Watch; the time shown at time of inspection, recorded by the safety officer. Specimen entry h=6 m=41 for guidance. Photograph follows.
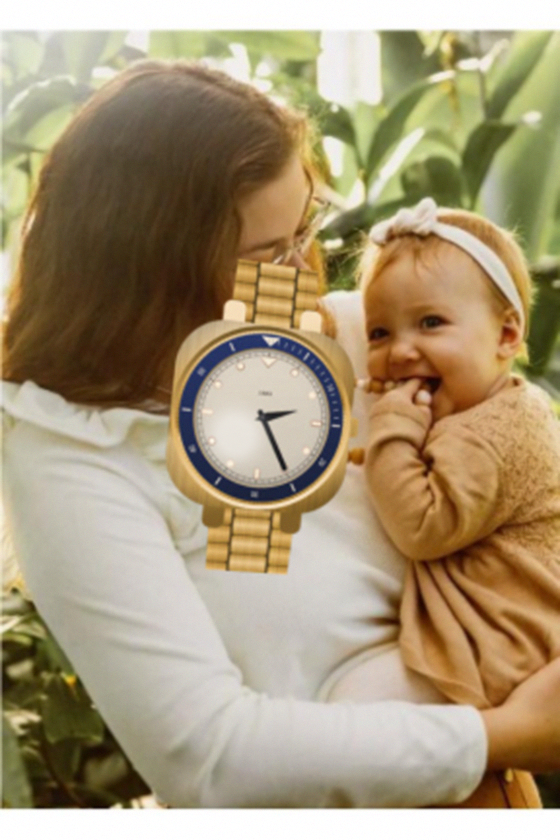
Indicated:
h=2 m=25
